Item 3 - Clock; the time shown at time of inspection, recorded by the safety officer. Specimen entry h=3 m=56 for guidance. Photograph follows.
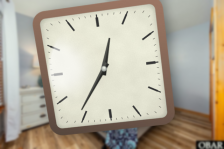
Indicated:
h=12 m=36
